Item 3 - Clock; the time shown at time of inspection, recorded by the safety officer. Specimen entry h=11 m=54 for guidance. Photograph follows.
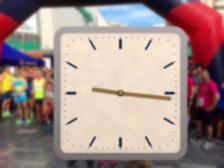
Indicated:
h=9 m=16
